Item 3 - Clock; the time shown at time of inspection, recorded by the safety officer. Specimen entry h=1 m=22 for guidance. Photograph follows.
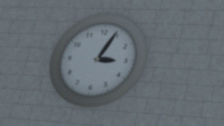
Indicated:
h=3 m=4
